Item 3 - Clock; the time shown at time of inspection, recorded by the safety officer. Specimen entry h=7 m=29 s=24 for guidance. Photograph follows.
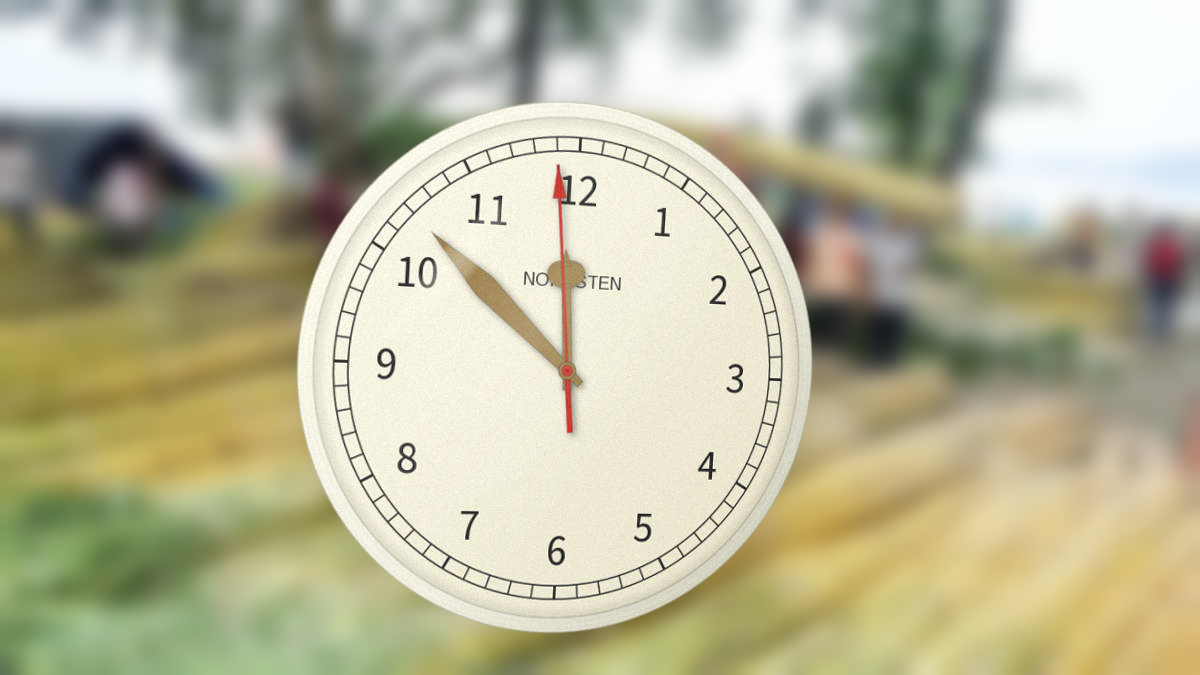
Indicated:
h=11 m=51 s=59
